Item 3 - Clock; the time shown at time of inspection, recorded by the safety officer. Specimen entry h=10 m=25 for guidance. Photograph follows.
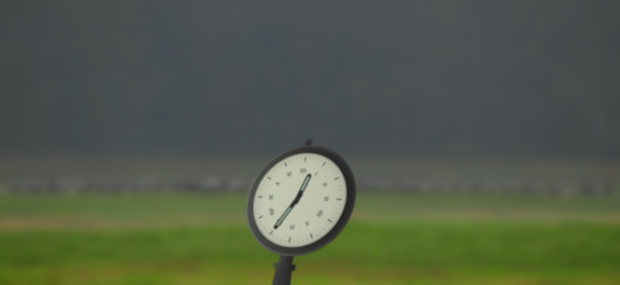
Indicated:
h=12 m=35
